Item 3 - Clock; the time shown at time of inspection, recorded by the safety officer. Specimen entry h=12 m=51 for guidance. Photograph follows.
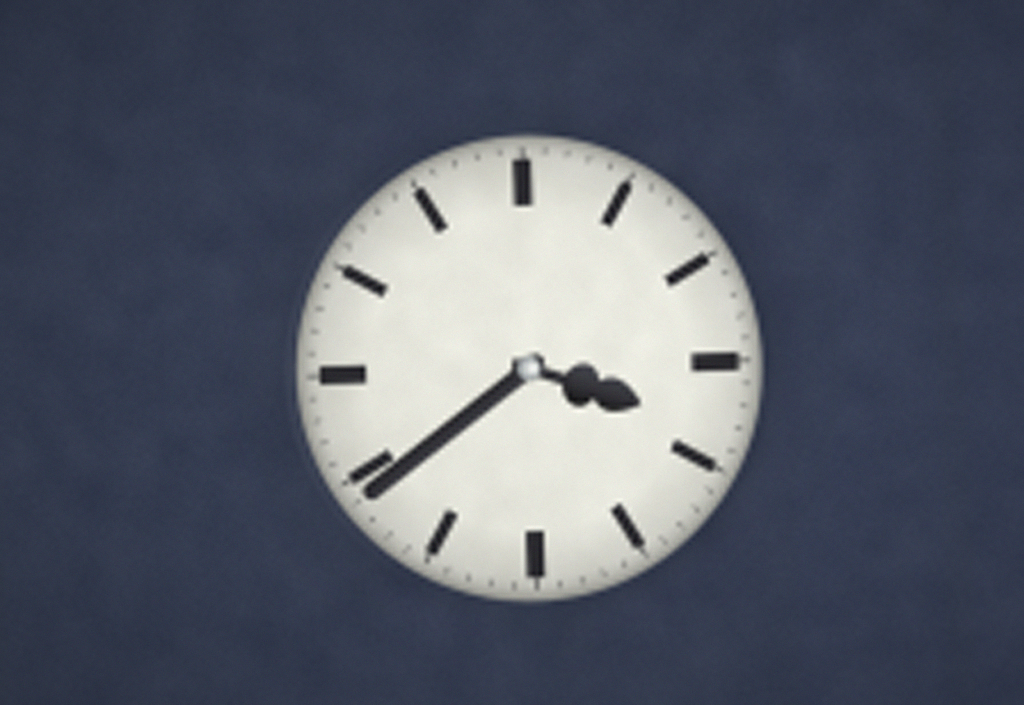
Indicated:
h=3 m=39
